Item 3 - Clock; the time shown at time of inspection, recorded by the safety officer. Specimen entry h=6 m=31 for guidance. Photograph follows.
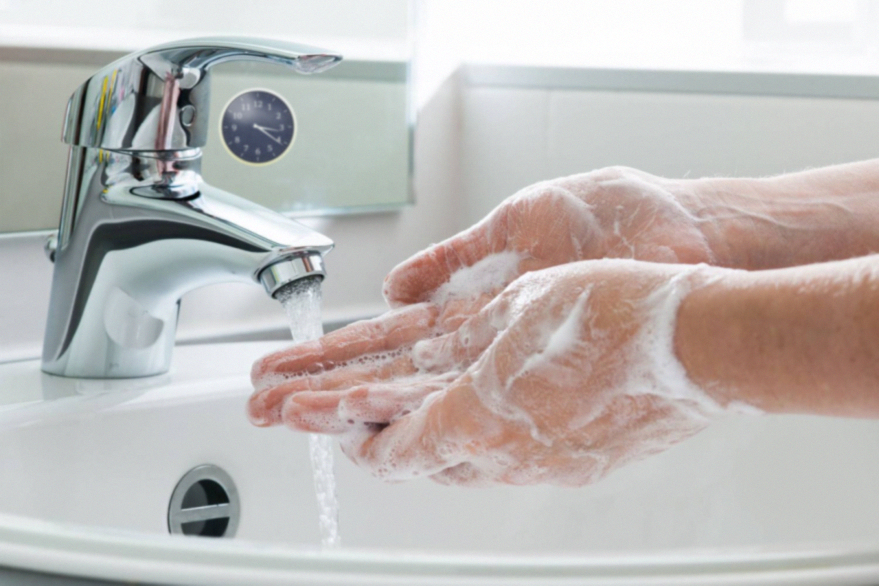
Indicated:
h=3 m=21
